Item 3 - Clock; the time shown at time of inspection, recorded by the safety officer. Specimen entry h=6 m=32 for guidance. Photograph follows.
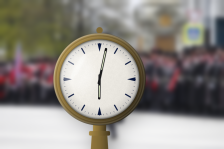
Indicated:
h=6 m=2
